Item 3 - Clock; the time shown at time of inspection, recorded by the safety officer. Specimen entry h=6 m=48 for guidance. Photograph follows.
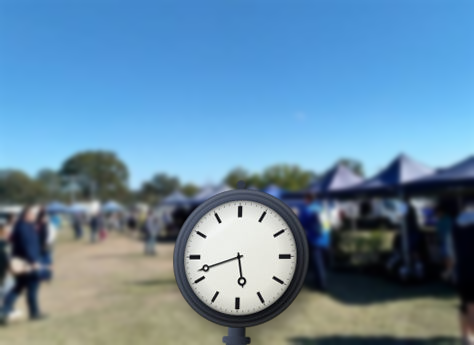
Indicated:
h=5 m=42
